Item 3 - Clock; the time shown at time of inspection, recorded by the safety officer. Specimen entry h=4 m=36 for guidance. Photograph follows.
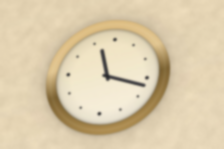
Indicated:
h=11 m=17
